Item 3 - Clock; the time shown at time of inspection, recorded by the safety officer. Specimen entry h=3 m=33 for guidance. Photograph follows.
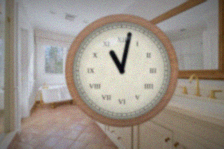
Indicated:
h=11 m=2
